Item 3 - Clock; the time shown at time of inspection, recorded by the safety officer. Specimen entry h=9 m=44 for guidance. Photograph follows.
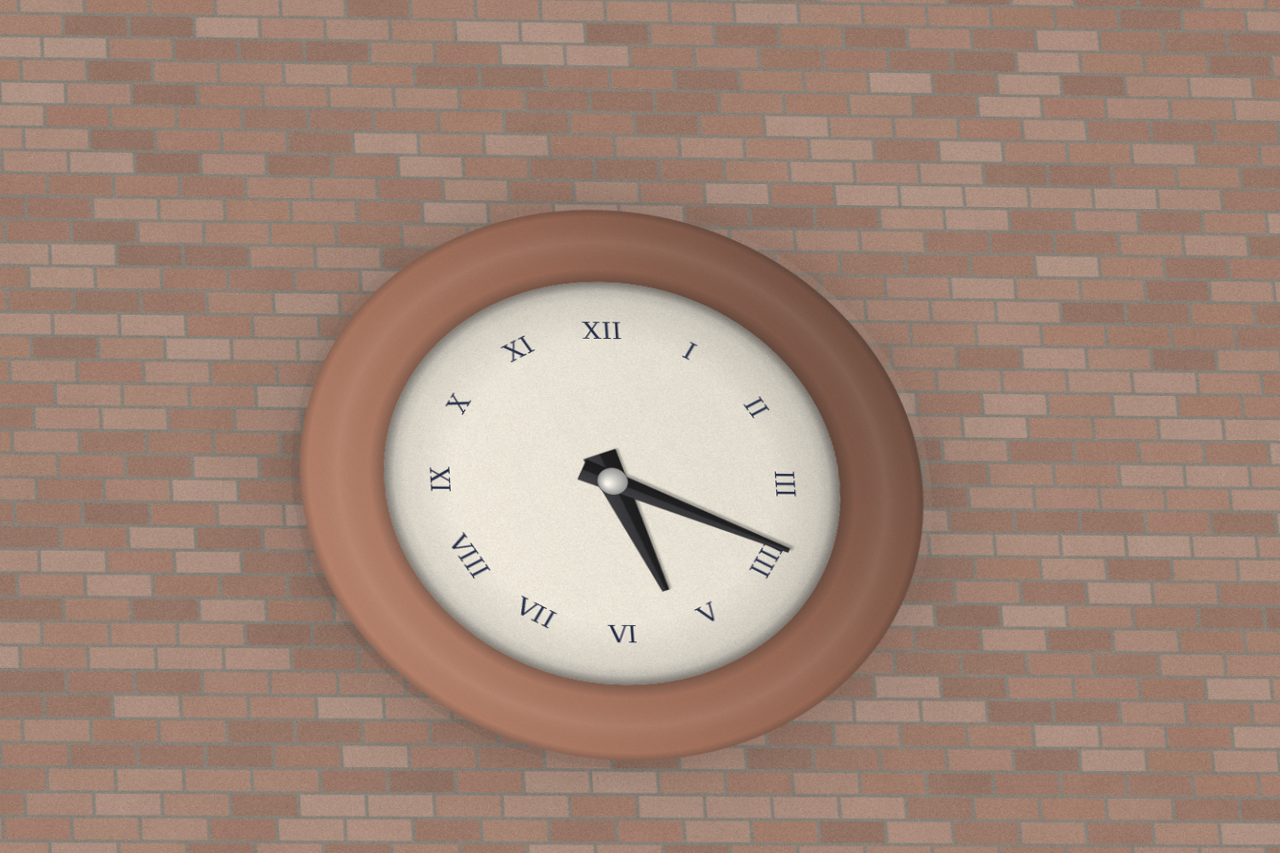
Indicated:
h=5 m=19
